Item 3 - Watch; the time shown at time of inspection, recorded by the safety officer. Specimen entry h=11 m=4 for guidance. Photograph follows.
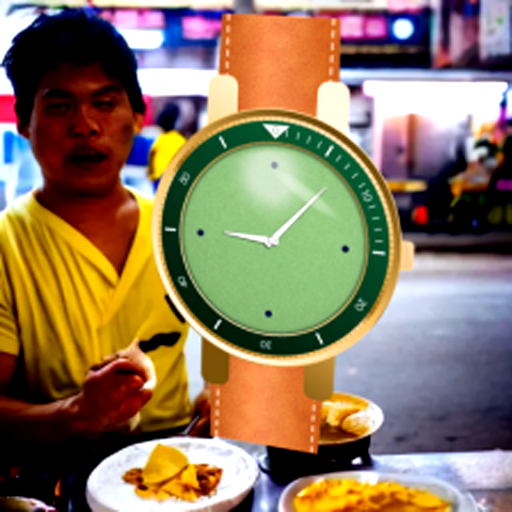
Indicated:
h=9 m=7
